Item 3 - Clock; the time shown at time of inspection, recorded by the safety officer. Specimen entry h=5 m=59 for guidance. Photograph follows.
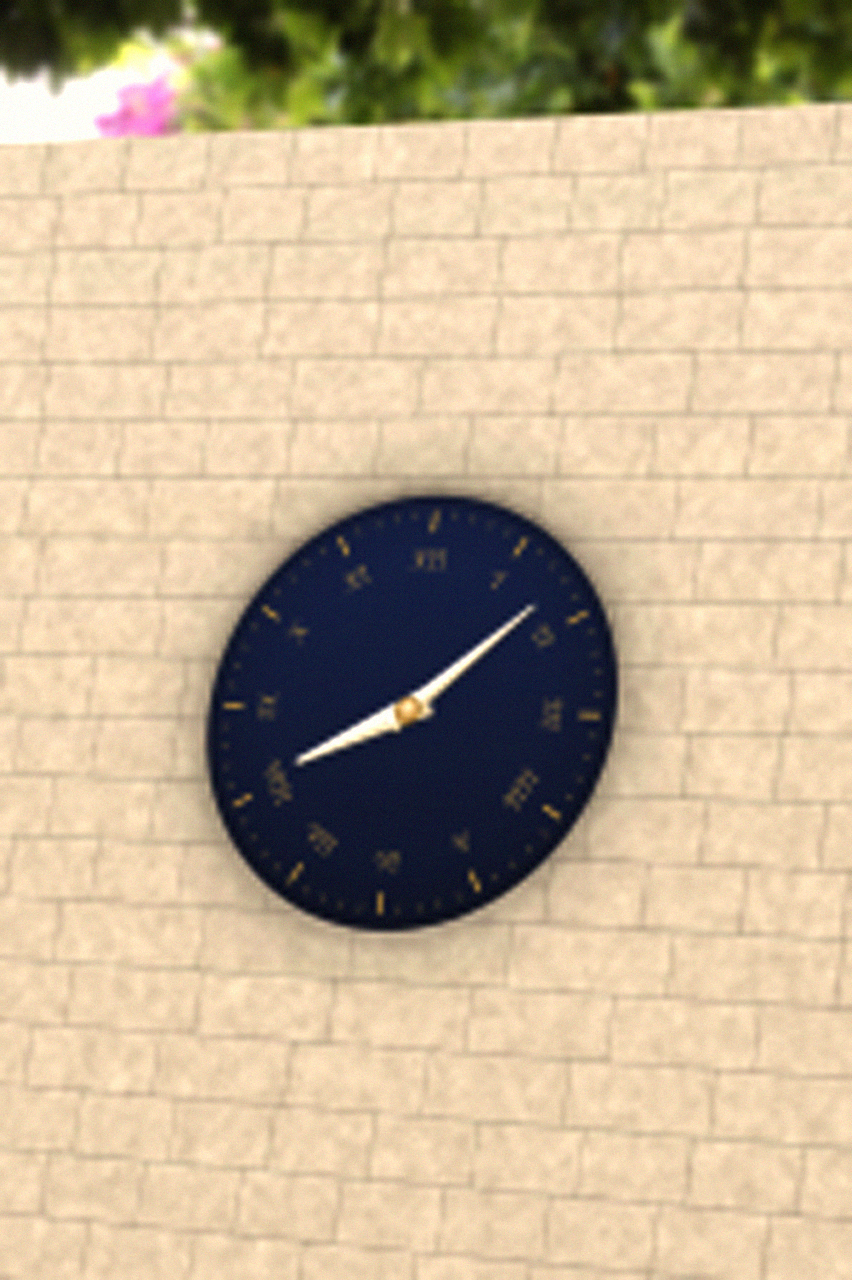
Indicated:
h=8 m=8
